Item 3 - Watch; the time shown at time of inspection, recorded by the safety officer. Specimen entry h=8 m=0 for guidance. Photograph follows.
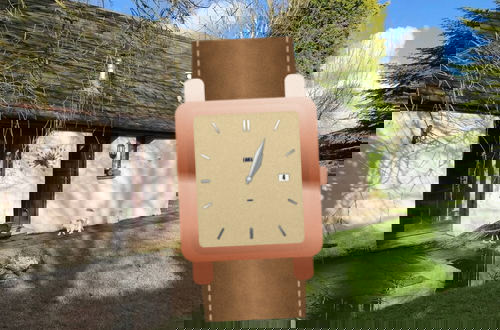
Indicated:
h=1 m=4
